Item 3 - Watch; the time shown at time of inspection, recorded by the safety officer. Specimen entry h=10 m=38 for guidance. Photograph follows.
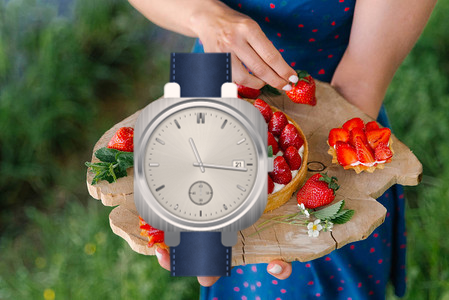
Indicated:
h=11 m=16
